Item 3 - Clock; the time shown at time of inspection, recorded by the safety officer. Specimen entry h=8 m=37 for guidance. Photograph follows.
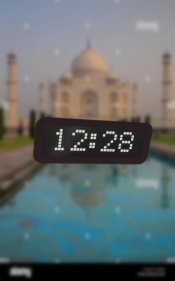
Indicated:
h=12 m=28
